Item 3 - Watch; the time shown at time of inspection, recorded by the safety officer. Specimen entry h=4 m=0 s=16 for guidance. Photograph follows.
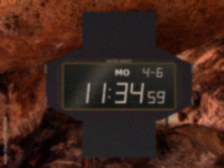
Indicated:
h=11 m=34 s=59
